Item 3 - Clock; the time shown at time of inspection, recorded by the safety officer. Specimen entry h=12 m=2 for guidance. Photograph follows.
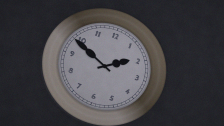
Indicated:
h=1 m=49
